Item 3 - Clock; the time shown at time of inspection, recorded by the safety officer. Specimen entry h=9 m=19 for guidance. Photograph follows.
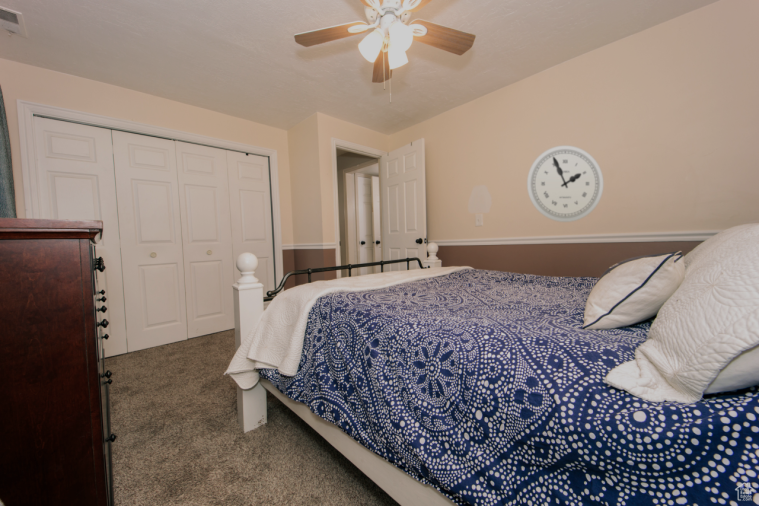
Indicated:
h=1 m=56
